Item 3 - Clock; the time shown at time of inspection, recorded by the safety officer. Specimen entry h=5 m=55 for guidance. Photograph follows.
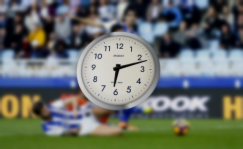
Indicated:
h=6 m=12
